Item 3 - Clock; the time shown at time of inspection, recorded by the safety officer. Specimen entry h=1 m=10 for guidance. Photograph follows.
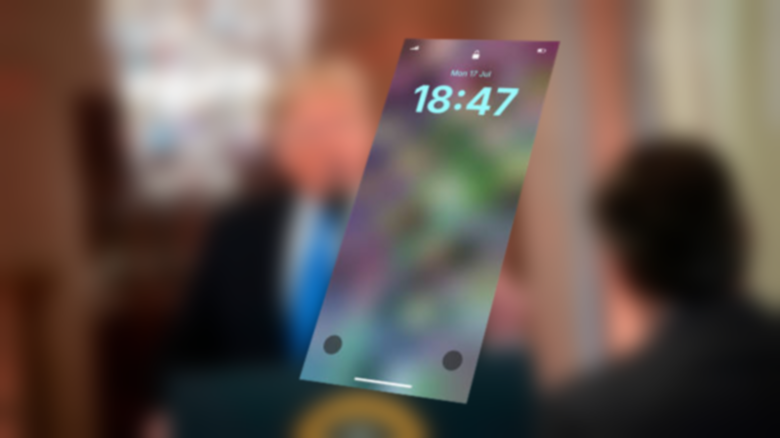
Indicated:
h=18 m=47
